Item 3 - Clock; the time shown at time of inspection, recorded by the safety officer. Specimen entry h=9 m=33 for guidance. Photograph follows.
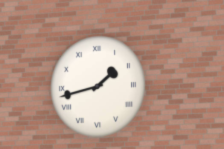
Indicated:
h=1 m=43
